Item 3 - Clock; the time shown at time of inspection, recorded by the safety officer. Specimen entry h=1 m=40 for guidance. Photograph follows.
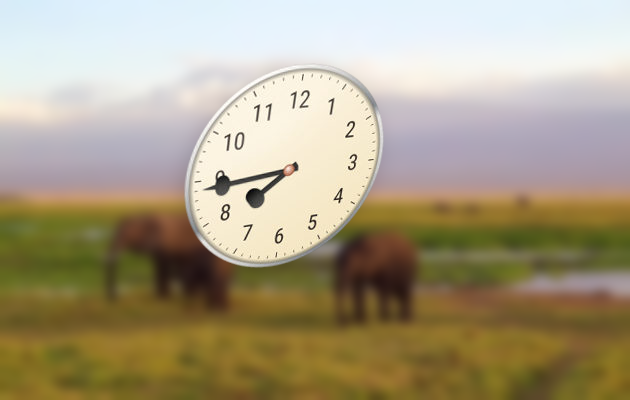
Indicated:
h=7 m=44
